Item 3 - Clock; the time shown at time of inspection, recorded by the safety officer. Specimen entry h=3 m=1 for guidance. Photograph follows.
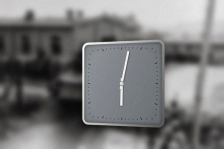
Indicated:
h=6 m=2
